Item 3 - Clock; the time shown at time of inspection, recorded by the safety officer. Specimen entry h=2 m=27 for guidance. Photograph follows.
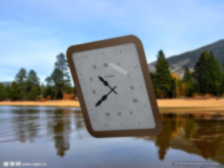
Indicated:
h=10 m=40
